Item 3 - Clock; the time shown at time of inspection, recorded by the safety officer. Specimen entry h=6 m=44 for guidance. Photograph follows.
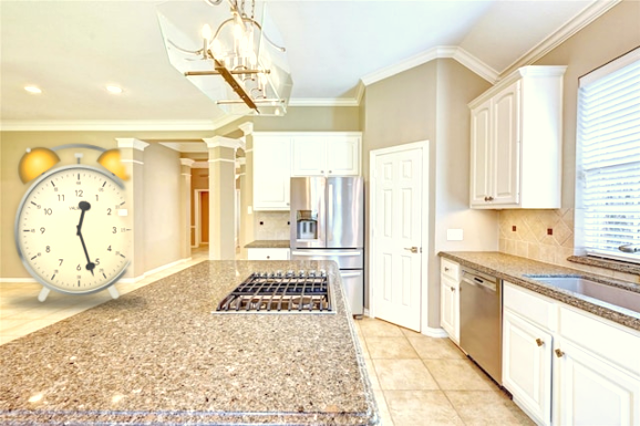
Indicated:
h=12 m=27
